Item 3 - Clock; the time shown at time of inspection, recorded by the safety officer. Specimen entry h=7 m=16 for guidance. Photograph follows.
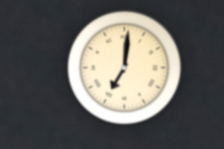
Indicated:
h=7 m=1
